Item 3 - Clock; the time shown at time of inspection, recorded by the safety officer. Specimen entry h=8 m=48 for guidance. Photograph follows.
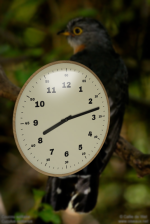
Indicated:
h=8 m=13
